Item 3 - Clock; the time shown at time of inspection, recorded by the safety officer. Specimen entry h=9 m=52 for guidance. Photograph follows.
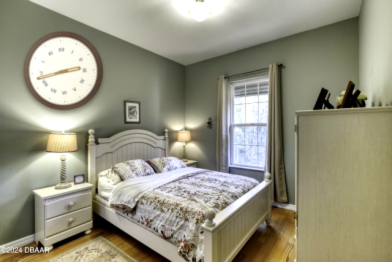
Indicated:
h=2 m=43
